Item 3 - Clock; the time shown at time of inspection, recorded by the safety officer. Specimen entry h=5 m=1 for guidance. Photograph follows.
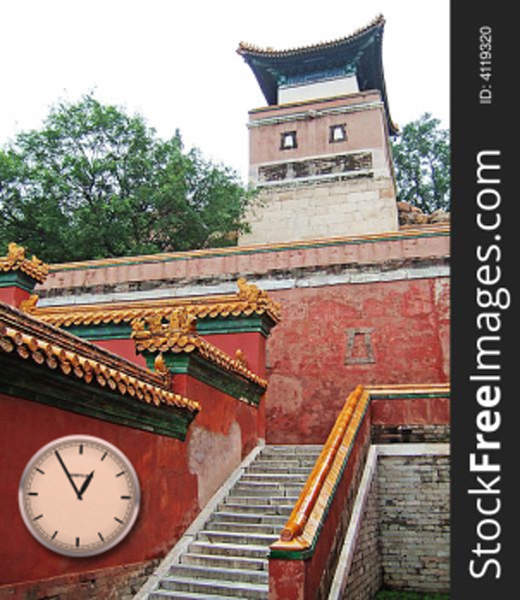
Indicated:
h=12 m=55
